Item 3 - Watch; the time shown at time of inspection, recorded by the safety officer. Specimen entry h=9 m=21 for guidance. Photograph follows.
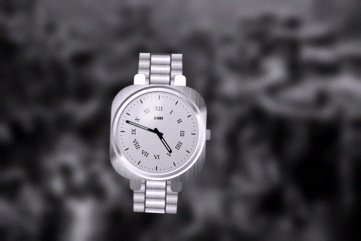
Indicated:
h=4 m=48
